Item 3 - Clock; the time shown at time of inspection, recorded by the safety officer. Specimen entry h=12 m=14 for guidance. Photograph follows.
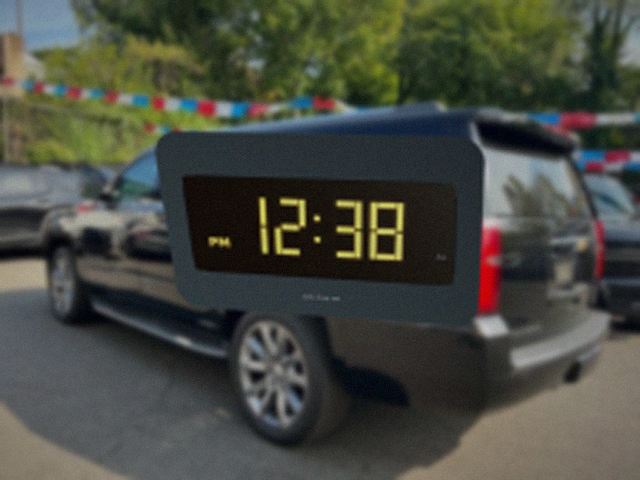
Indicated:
h=12 m=38
